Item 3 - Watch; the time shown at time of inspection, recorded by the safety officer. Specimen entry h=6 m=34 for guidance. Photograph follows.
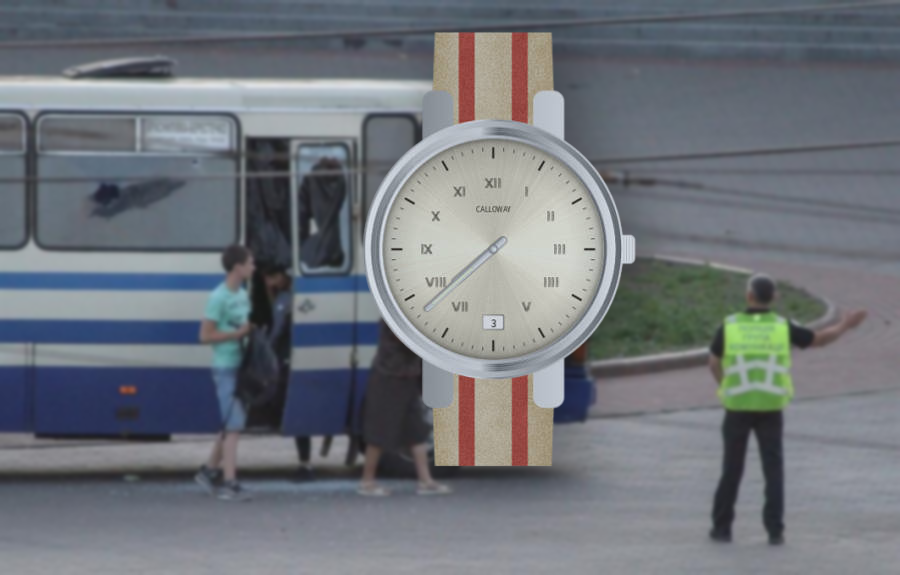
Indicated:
h=7 m=38
